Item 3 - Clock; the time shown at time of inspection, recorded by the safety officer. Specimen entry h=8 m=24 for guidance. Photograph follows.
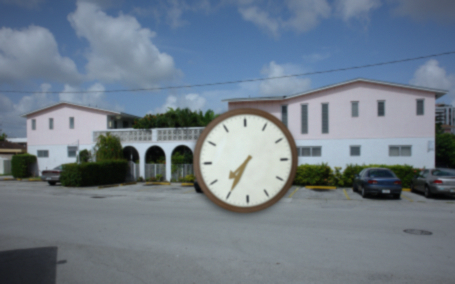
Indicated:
h=7 m=35
